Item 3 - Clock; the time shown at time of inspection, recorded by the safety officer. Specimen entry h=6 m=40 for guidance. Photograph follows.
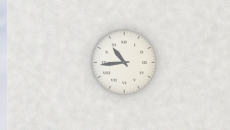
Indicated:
h=10 m=44
